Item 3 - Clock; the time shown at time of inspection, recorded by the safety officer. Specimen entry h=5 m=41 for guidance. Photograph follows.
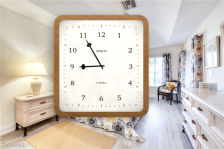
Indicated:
h=8 m=55
